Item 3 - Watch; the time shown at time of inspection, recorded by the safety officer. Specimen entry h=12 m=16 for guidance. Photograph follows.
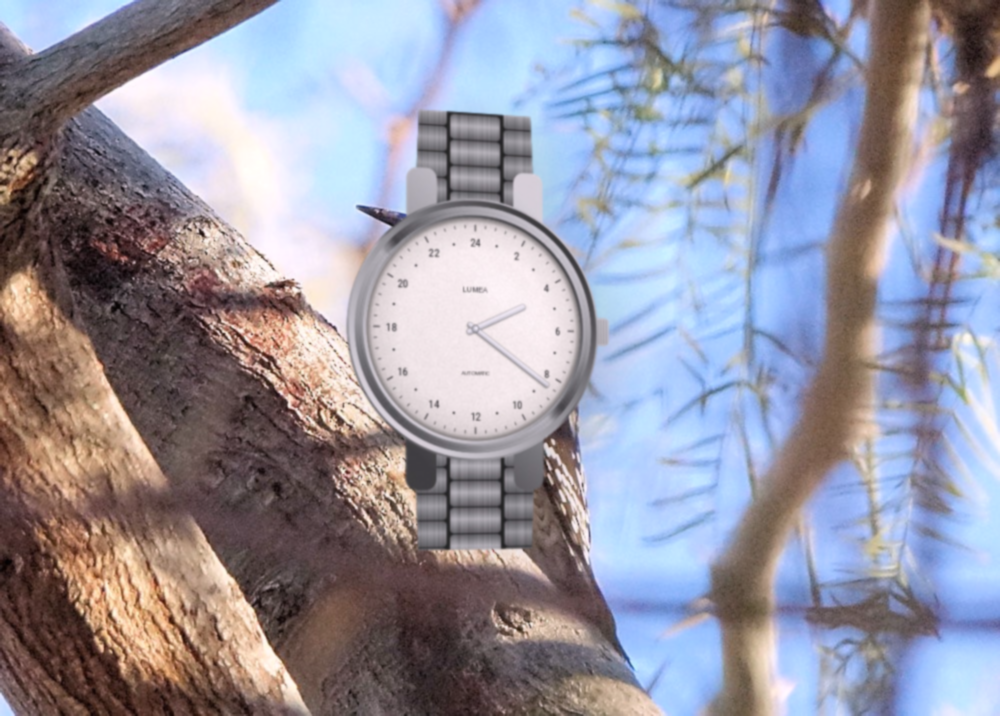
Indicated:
h=4 m=21
